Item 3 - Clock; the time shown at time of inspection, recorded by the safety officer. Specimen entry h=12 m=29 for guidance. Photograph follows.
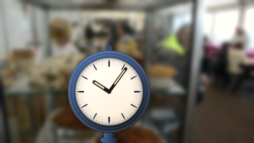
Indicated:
h=10 m=6
